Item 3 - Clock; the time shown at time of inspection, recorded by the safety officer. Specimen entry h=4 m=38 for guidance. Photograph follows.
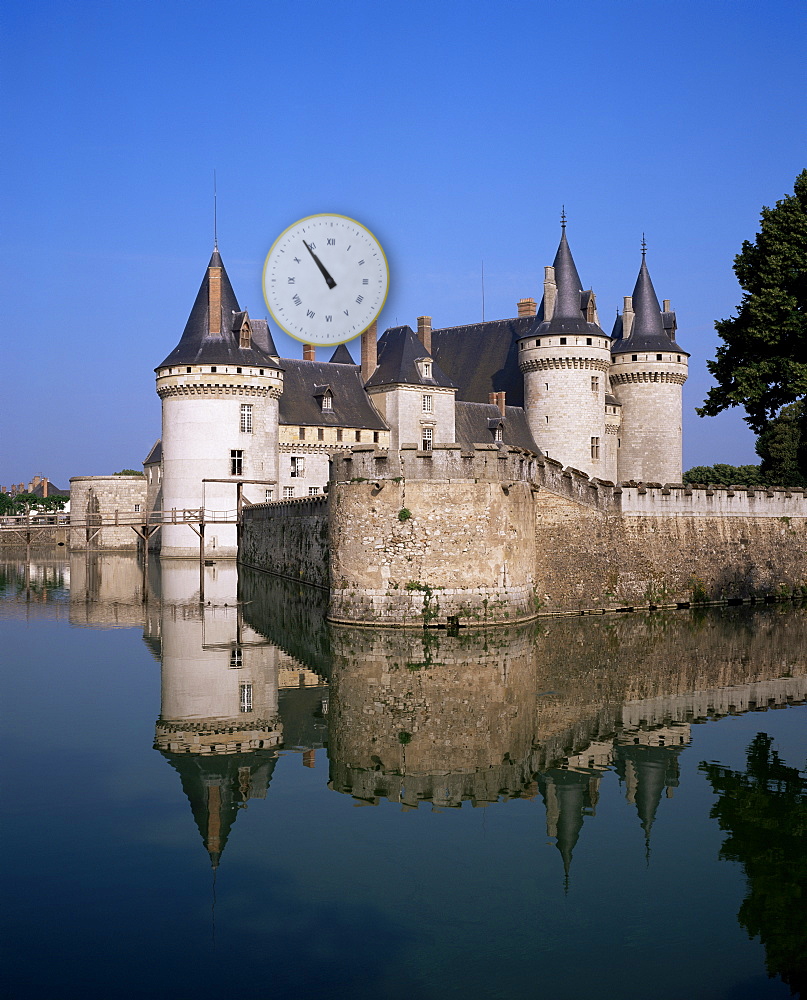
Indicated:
h=10 m=54
